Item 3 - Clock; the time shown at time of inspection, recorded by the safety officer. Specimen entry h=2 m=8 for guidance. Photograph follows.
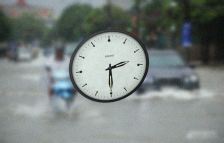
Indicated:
h=2 m=30
